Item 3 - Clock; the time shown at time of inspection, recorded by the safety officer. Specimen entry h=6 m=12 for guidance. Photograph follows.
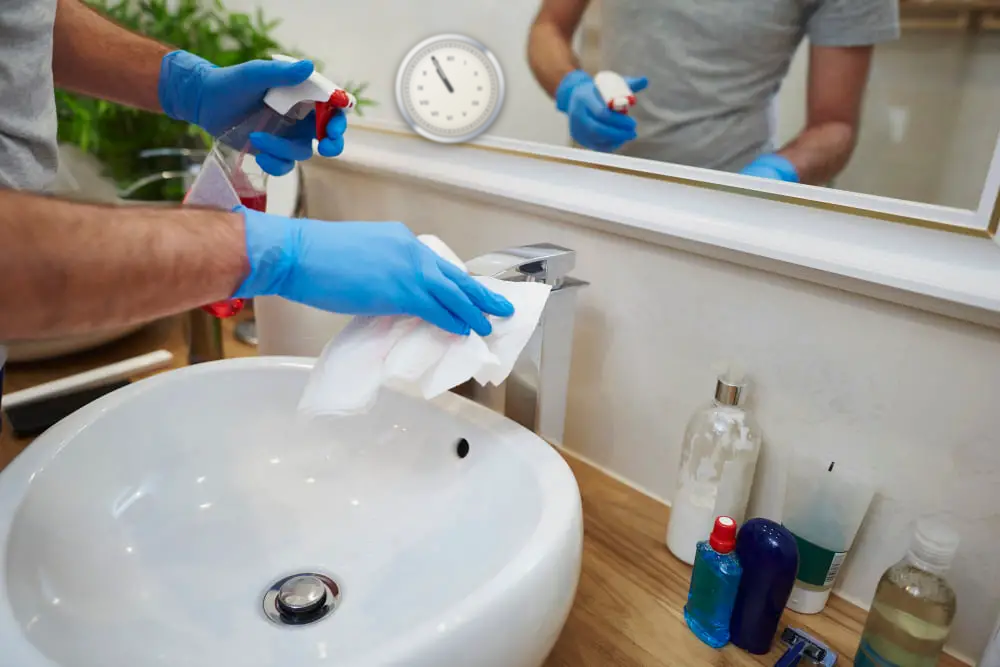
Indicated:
h=10 m=55
